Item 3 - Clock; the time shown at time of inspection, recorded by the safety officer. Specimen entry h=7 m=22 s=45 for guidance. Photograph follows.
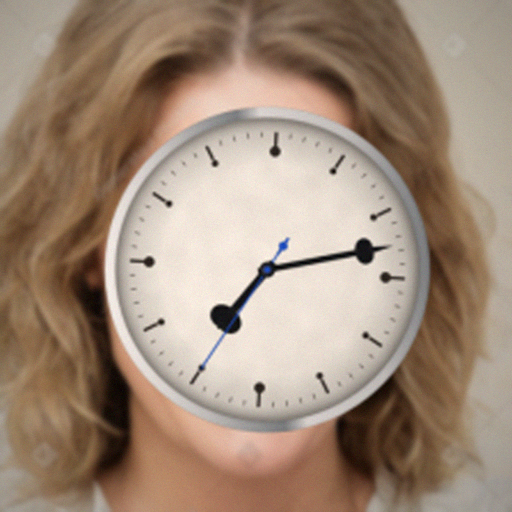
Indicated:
h=7 m=12 s=35
